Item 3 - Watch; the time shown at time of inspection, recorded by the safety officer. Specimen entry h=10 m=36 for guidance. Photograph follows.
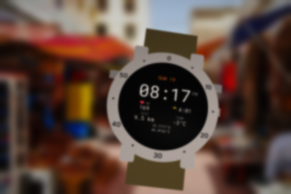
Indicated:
h=8 m=17
